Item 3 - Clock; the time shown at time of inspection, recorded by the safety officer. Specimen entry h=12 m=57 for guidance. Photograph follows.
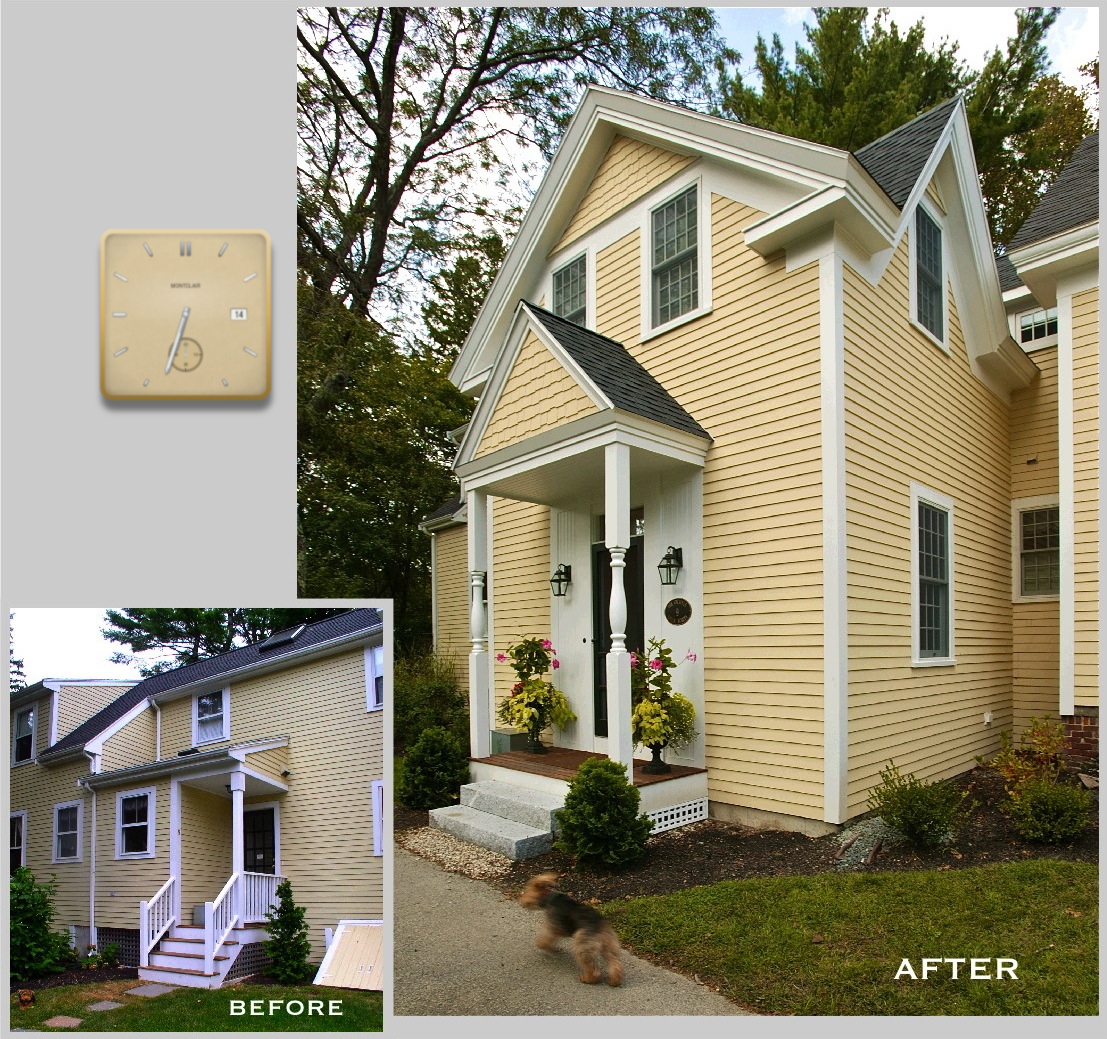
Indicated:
h=6 m=33
